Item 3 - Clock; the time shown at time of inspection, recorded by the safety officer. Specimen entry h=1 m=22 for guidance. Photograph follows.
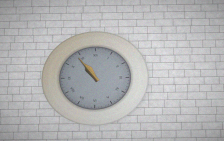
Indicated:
h=10 m=54
